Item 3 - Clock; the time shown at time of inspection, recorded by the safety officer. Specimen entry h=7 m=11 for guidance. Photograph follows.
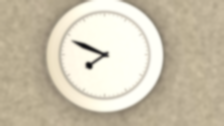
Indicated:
h=7 m=49
